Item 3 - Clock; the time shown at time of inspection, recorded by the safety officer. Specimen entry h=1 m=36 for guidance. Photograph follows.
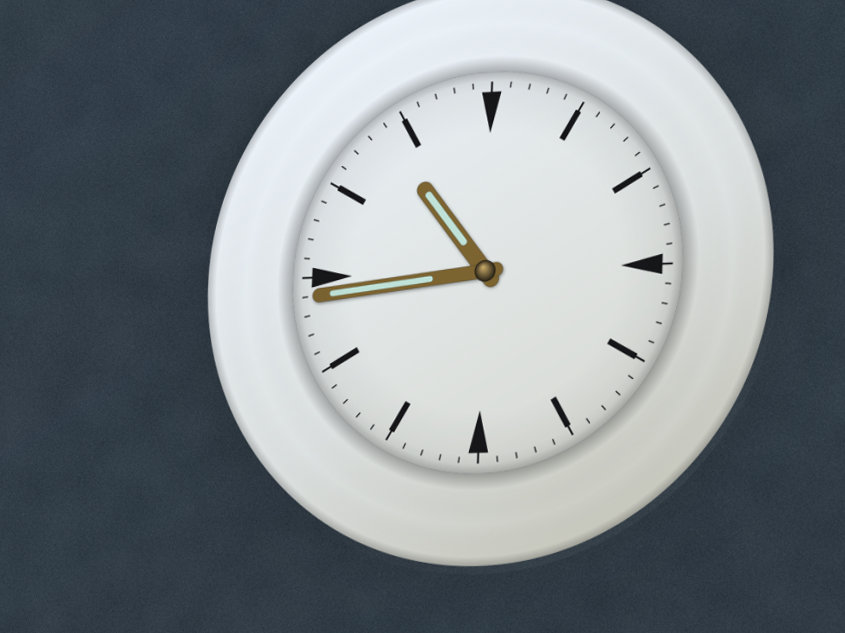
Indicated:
h=10 m=44
